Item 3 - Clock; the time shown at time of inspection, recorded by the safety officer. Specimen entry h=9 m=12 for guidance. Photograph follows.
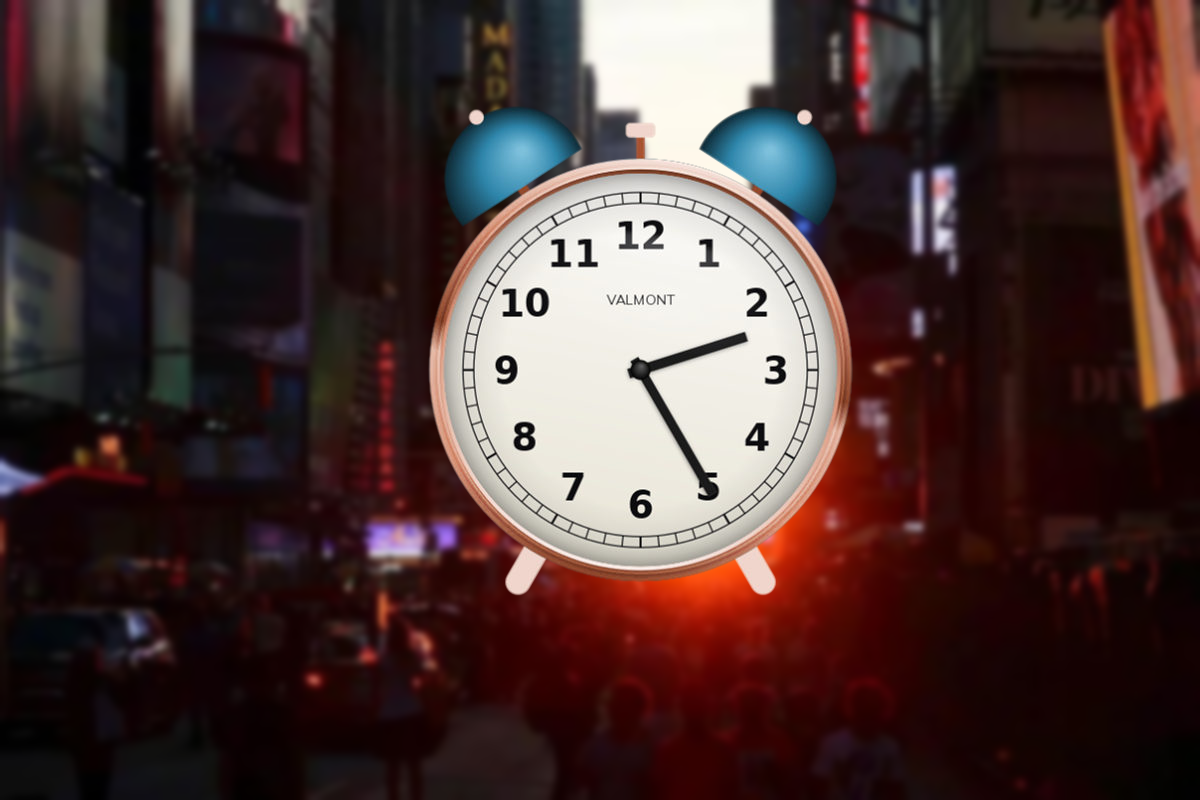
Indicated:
h=2 m=25
